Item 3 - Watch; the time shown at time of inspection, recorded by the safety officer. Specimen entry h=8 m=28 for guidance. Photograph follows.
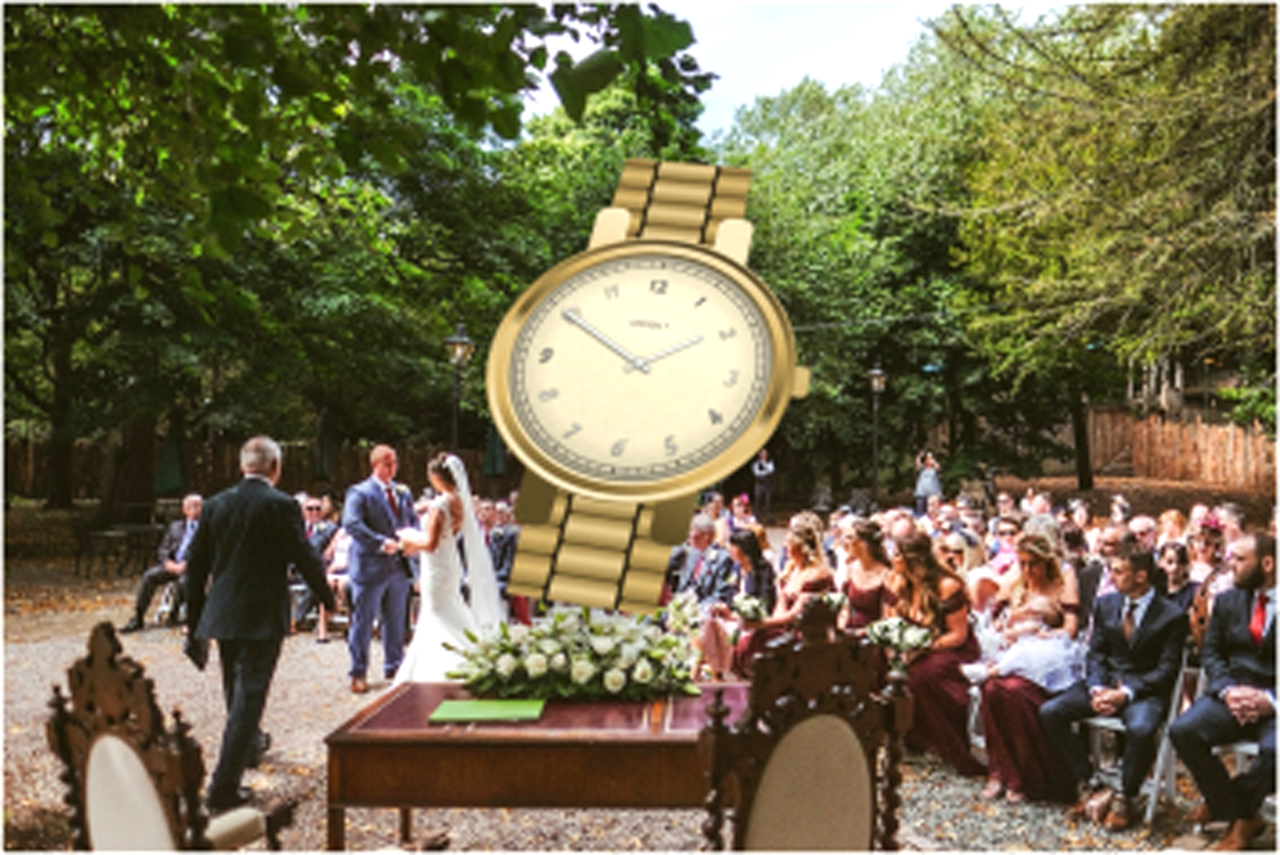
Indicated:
h=1 m=50
